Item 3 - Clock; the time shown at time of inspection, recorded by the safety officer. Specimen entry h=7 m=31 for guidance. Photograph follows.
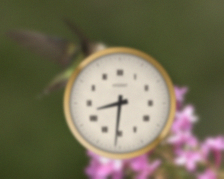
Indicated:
h=8 m=31
